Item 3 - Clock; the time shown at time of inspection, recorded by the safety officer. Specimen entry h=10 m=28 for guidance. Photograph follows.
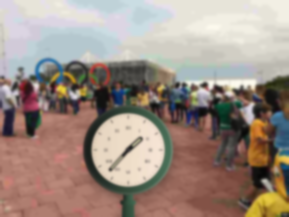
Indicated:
h=1 m=37
